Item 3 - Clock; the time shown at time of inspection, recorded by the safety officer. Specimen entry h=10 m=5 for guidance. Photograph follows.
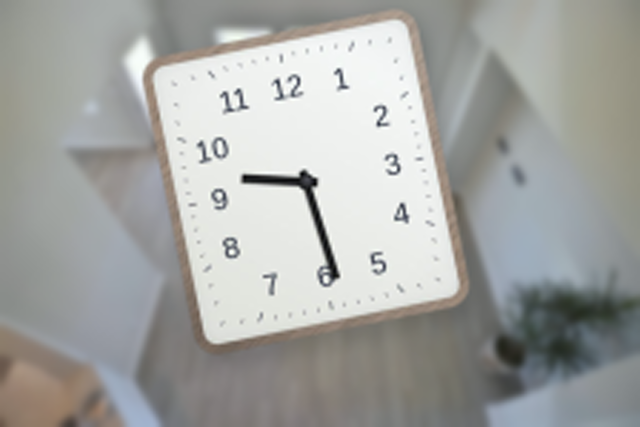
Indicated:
h=9 m=29
